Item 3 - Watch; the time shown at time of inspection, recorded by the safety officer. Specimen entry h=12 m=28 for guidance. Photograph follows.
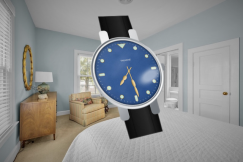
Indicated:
h=7 m=29
